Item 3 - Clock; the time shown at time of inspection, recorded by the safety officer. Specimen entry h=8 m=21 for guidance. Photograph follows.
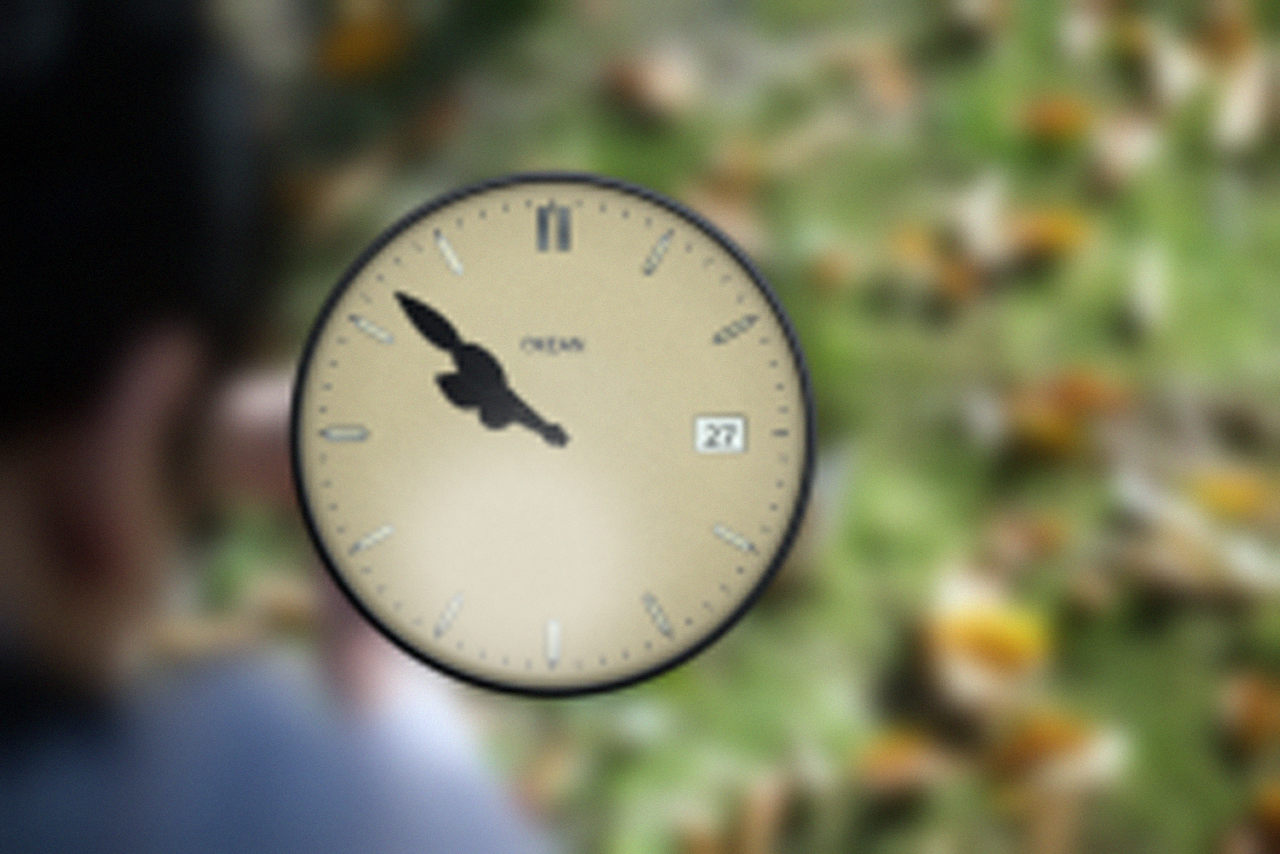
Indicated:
h=9 m=52
